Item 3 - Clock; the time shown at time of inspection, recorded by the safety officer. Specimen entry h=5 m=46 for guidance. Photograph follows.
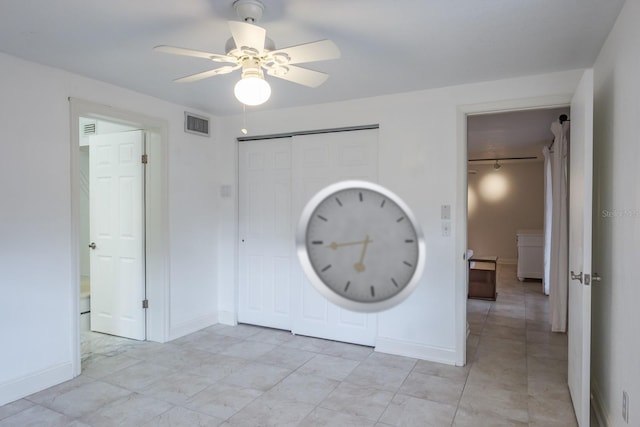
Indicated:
h=6 m=44
